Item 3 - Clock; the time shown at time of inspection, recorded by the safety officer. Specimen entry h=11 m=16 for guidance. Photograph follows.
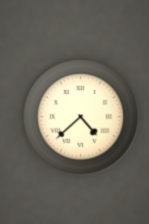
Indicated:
h=4 m=38
